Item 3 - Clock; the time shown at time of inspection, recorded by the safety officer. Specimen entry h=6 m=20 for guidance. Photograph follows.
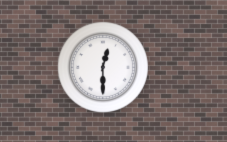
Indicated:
h=12 m=30
